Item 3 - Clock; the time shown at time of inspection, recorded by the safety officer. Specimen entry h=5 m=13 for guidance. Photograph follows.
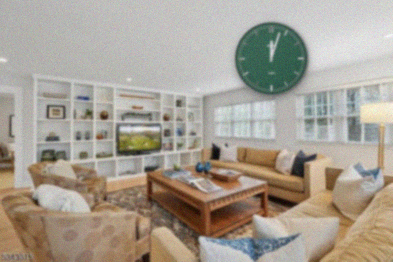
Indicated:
h=12 m=3
